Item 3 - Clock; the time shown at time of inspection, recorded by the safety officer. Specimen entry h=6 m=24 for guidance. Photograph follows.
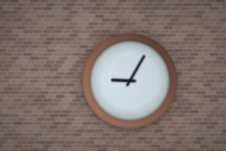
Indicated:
h=9 m=5
